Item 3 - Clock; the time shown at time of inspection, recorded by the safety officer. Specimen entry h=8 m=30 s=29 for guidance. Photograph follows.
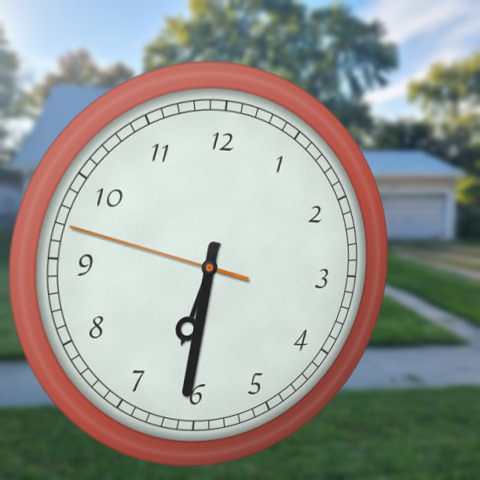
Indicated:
h=6 m=30 s=47
